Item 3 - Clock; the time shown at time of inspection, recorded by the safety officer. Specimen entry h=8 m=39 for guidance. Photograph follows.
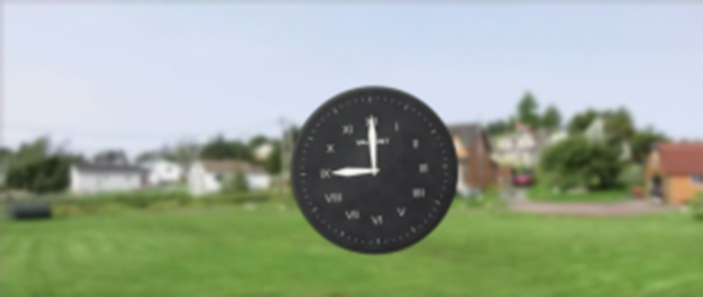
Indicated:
h=9 m=0
